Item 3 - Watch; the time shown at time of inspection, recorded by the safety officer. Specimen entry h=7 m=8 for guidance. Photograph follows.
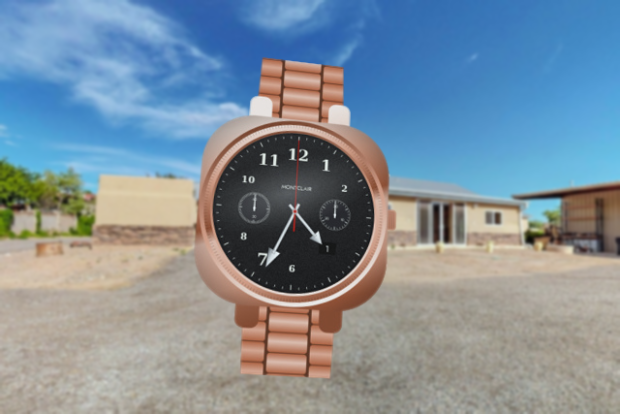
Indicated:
h=4 m=34
